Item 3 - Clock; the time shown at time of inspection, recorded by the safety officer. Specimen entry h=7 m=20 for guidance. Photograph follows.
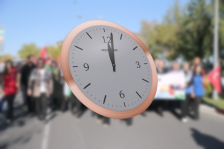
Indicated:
h=12 m=2
